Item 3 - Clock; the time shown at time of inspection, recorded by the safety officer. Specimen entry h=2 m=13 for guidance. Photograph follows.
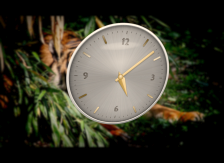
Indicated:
h=5 m=8
